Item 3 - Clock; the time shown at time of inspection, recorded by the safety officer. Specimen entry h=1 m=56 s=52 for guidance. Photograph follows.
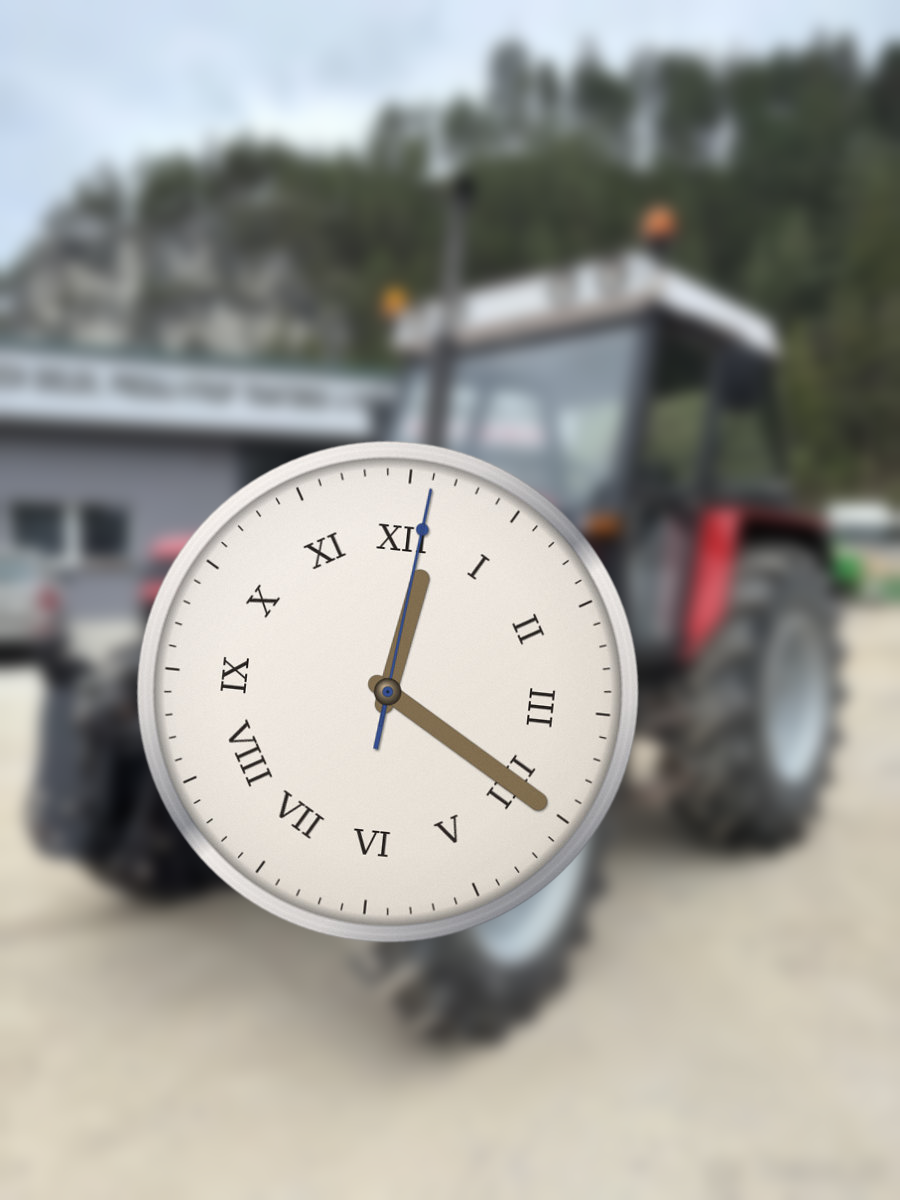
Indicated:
h=12 m=20 s=1
